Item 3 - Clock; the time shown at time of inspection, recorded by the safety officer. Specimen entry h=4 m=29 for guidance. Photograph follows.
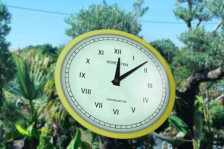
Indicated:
h=12 m=8
